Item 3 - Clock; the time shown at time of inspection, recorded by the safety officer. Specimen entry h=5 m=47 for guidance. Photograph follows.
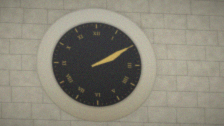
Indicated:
h=2 m=10
